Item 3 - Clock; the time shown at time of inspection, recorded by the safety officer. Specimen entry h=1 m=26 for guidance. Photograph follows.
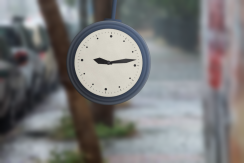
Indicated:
h=9 m=13
